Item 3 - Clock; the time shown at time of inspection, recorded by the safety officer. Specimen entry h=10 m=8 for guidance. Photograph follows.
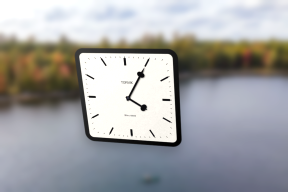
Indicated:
h=4 m=5
